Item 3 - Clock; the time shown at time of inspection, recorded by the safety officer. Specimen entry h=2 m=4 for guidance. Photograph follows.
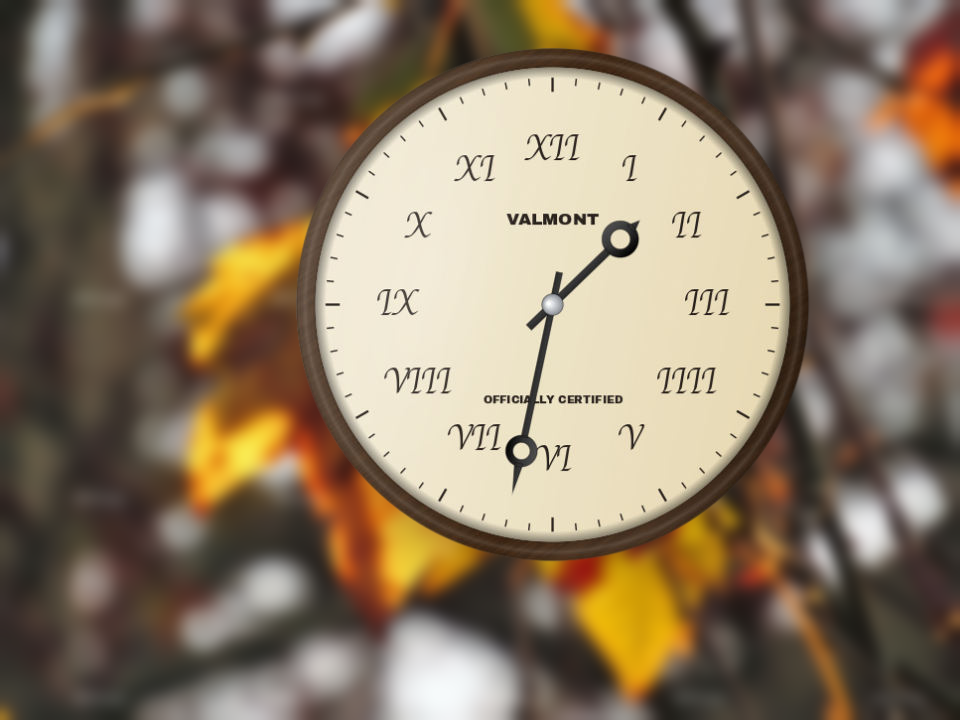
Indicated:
h=1 m=32
